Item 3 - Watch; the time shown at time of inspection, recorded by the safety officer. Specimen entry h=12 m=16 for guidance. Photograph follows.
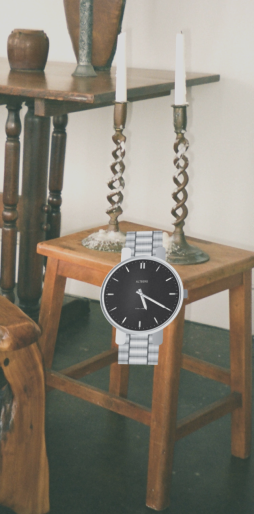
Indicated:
h=5 m=20
